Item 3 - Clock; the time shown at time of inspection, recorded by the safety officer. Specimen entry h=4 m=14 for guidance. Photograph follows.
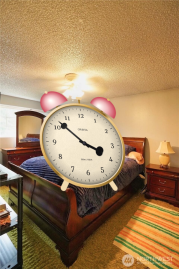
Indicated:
h=3 m=52
